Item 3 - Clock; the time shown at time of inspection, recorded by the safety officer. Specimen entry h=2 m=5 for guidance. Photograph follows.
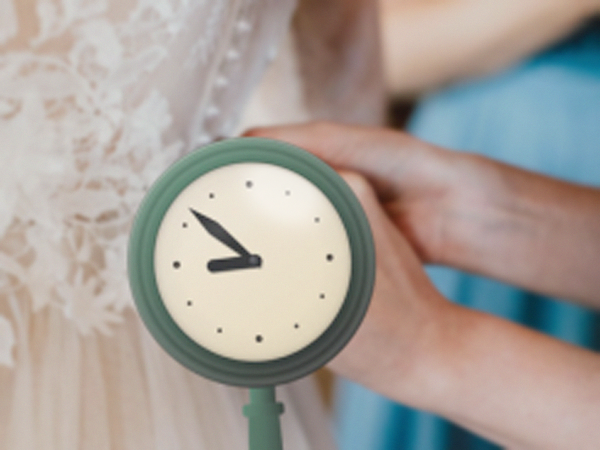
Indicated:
h=8 m=52
